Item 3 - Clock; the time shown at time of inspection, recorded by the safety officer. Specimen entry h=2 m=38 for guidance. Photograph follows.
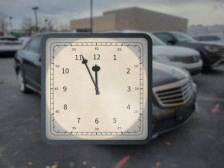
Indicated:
h=11 m=56
